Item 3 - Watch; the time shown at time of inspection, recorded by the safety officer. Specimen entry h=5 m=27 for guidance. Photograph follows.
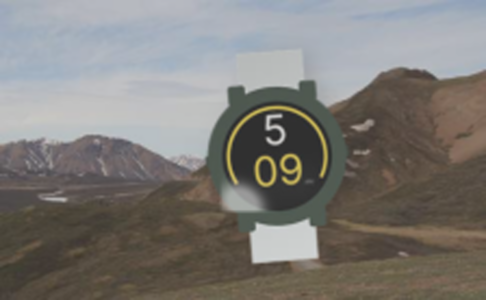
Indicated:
h=5 m=9
